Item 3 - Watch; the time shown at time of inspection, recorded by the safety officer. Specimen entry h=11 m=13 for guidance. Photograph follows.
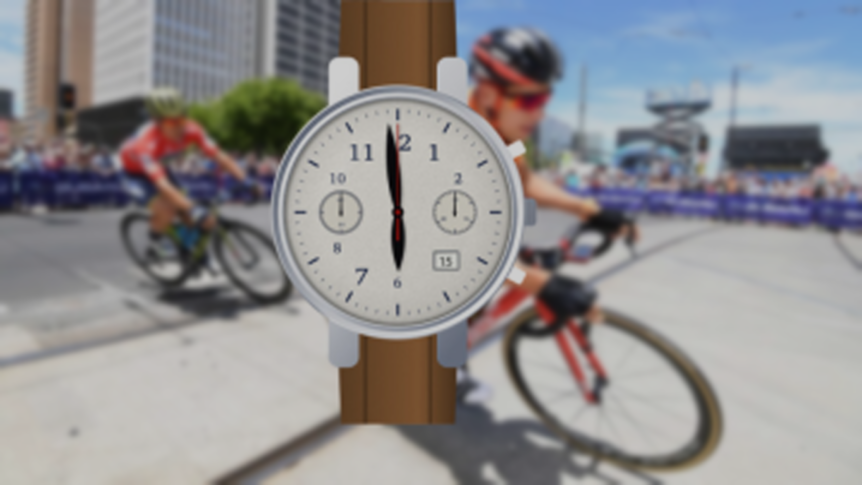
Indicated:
h=5 m=59
